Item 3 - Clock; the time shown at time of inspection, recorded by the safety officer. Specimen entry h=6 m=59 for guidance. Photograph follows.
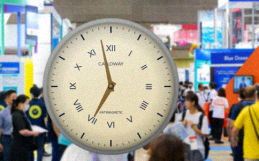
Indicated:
h=6 m=58
